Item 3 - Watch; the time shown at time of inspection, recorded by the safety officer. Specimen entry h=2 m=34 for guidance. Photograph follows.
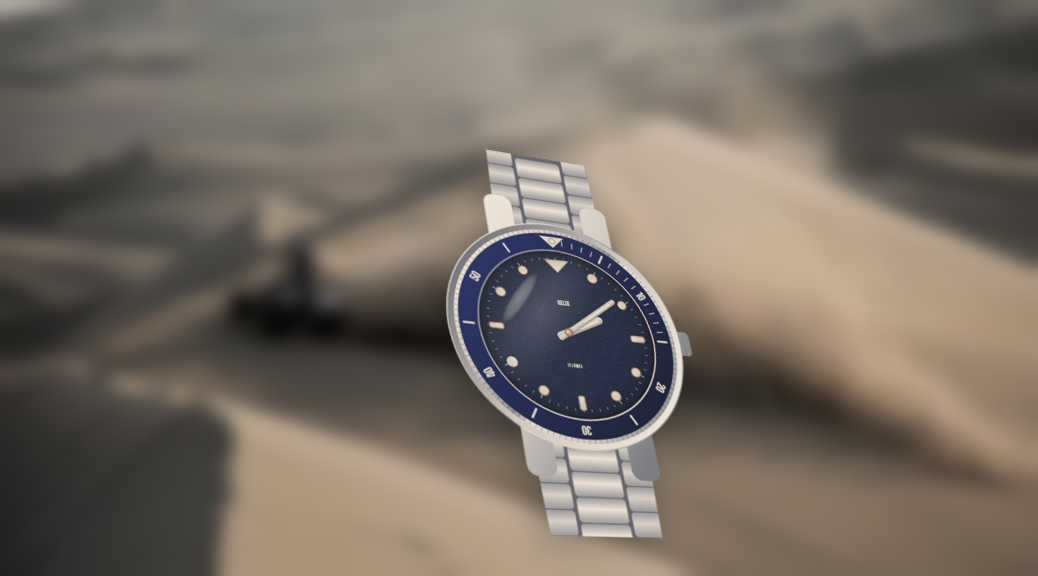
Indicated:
h=2 m=9
